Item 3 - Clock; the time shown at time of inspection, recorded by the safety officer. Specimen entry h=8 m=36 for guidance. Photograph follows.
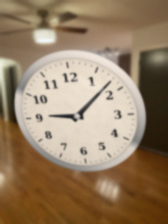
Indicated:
h=9 m=8
